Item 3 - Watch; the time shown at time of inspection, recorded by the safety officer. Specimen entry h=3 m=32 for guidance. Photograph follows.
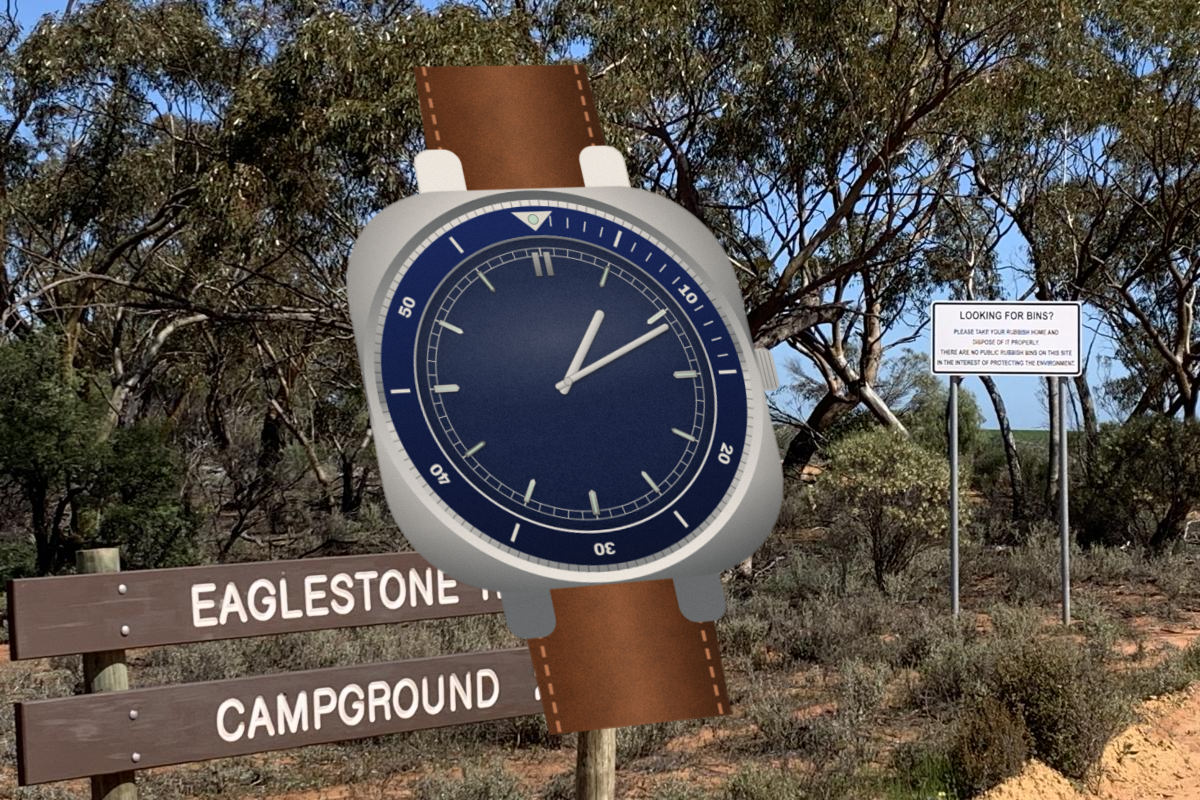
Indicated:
h=1 m=11
